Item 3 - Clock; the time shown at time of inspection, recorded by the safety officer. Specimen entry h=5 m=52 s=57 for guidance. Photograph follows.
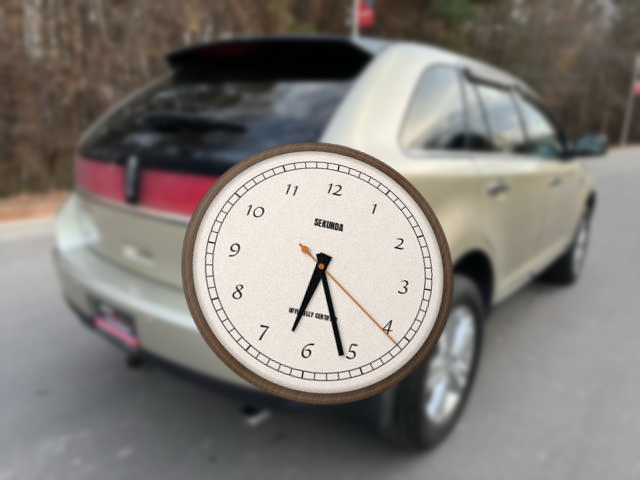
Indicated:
h=6 m=26 s=21
